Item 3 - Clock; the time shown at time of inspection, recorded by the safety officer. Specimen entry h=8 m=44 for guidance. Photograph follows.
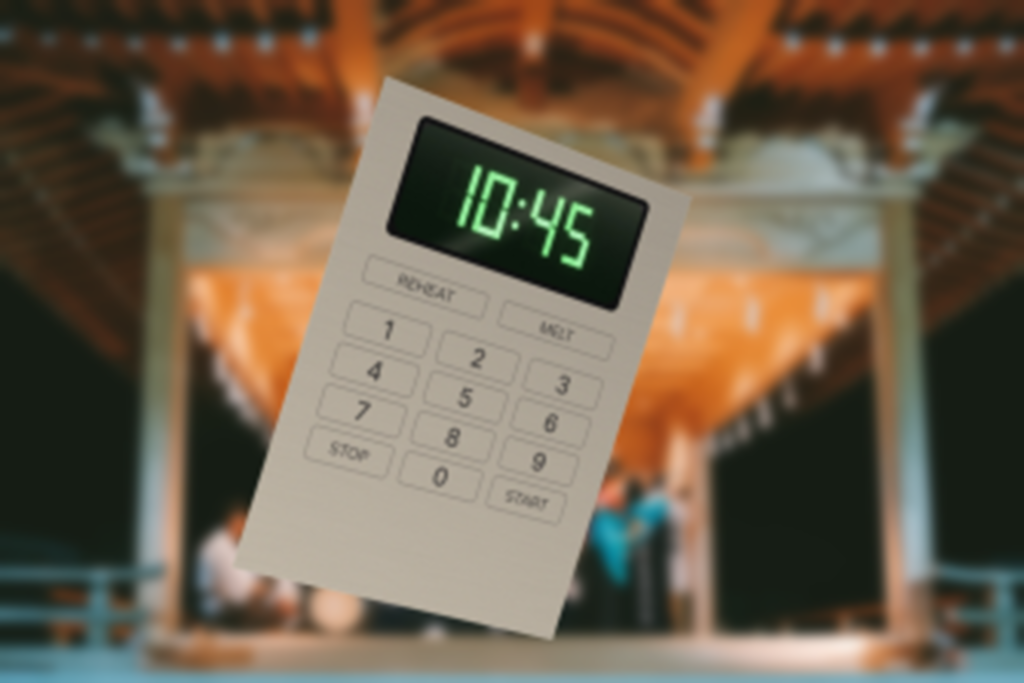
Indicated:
h=10 m=45
